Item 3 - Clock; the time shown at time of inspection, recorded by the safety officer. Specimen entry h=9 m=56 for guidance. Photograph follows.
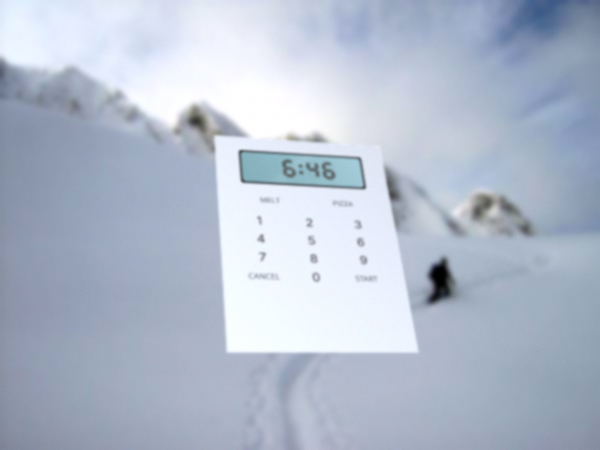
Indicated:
h=6 m=46
